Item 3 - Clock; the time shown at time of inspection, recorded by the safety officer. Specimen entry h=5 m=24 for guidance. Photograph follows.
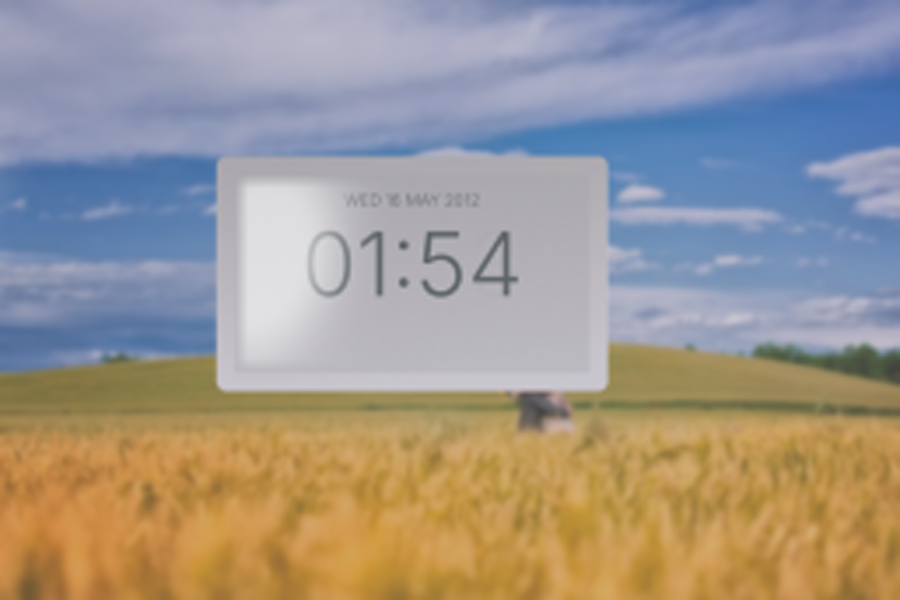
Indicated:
h=1 m=54
